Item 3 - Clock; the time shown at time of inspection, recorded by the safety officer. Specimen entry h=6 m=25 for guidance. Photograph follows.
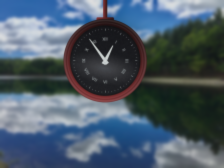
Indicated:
h=12 m=54
